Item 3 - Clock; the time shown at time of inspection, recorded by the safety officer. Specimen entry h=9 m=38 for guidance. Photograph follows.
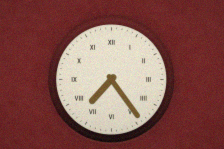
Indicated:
h=7 m=24
